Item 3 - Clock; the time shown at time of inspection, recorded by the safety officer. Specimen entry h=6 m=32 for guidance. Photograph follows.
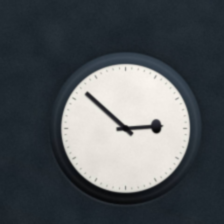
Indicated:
h=2 m=52
